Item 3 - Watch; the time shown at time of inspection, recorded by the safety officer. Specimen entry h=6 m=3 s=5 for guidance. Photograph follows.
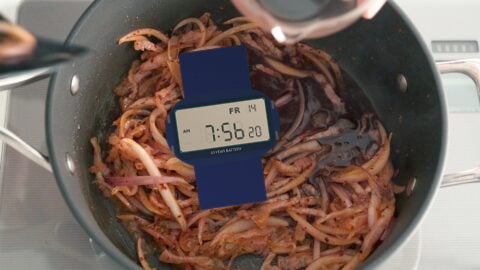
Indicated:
h=7 m=56 s=20
